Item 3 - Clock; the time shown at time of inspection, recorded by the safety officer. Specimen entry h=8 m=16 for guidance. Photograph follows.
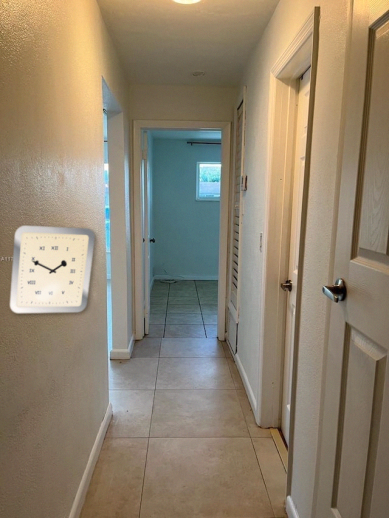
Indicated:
h=1 m=49
